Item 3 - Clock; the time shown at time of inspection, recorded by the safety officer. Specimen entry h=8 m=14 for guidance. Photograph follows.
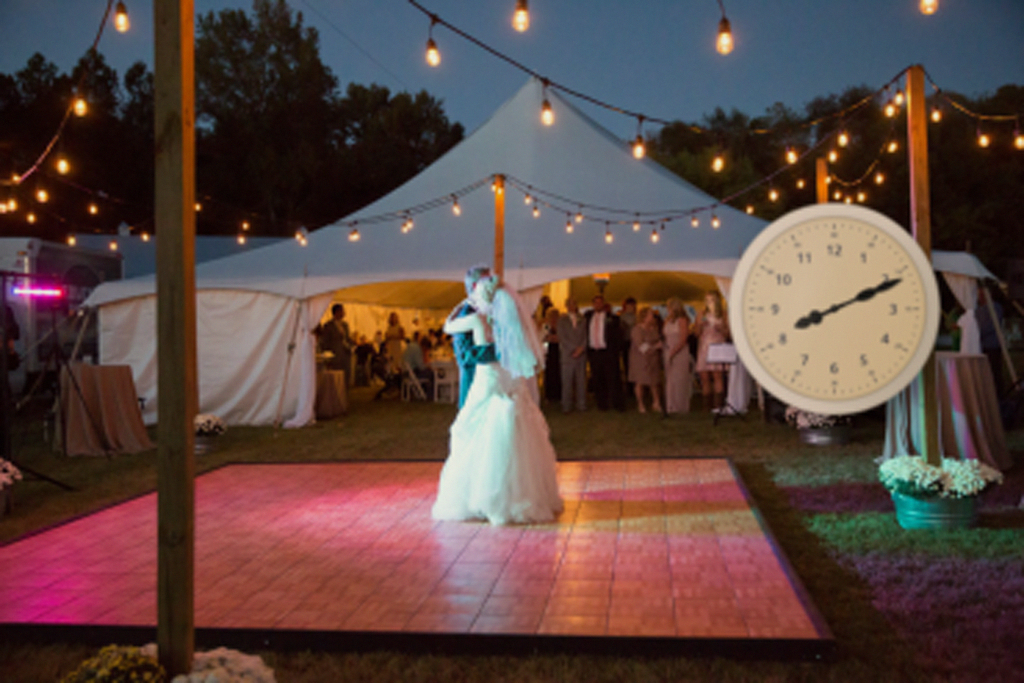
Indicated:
h=8 m=11
